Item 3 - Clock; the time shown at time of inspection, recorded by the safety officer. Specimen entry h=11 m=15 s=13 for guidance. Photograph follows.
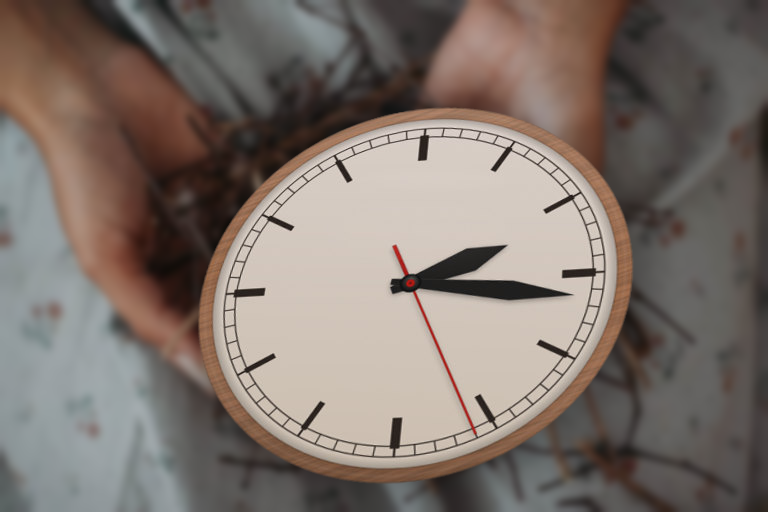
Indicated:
h=2 m=16 s=26
